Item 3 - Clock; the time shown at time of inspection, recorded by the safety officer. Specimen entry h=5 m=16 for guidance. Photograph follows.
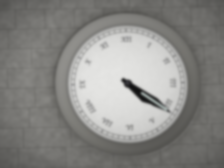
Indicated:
h=4 m=21
